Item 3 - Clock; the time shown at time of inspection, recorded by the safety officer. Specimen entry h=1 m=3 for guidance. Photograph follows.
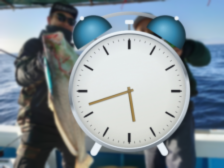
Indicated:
h=5 m=42
